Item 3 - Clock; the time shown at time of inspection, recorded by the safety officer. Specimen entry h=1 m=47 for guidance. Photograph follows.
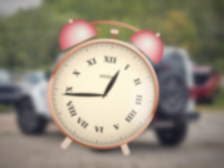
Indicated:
h=12 m=44
